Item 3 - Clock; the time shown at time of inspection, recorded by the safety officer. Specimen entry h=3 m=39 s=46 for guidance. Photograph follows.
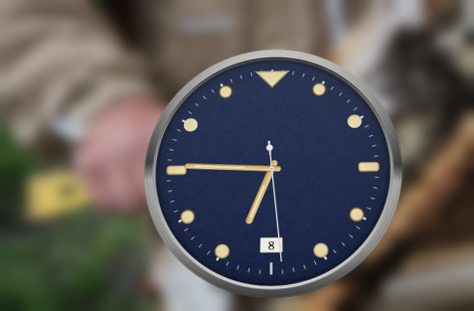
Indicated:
h=6 m=45 s=29
